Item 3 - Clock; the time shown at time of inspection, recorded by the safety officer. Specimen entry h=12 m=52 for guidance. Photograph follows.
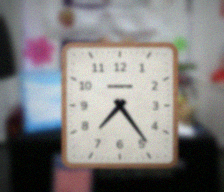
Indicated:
h=7 m=24
